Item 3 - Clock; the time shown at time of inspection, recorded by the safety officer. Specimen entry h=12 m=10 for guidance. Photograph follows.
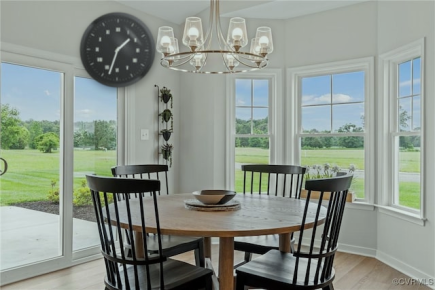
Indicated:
h=1 m=33
